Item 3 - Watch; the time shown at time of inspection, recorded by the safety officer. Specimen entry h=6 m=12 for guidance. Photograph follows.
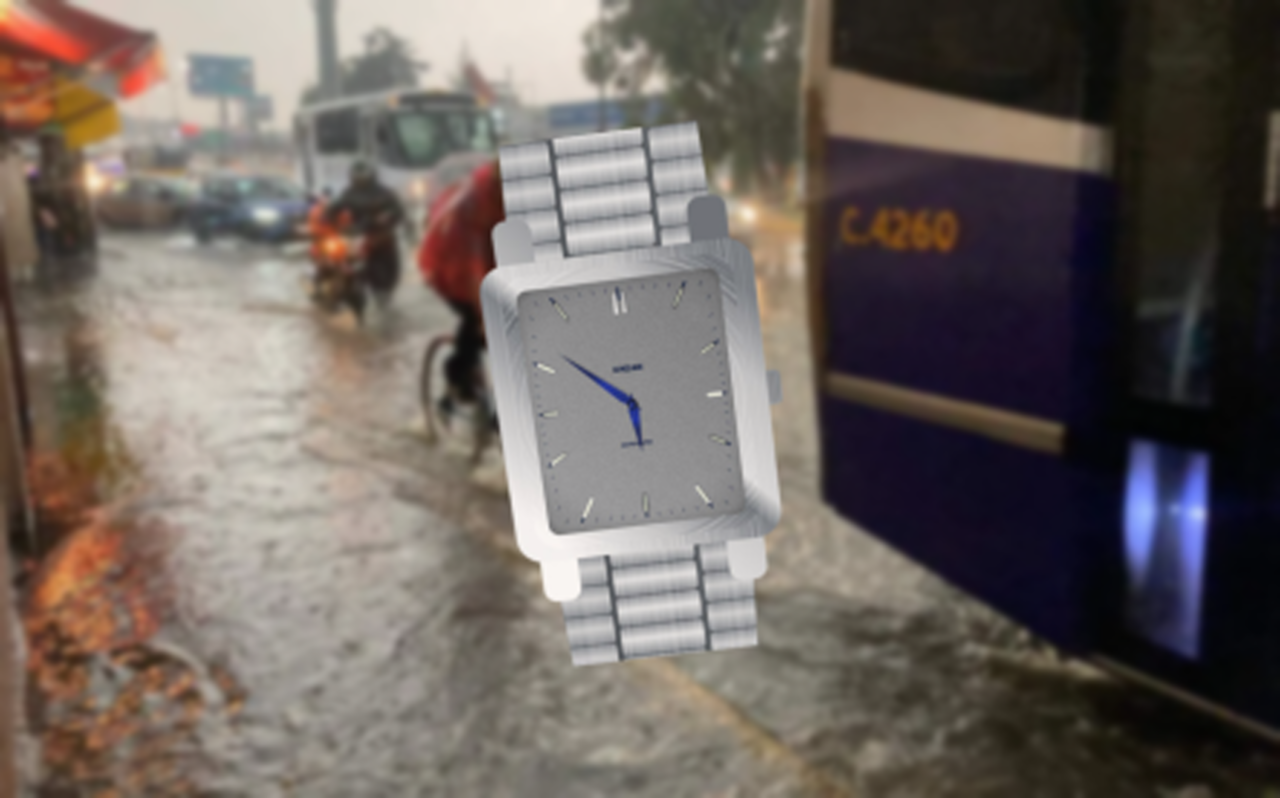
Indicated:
h=5 m=52
